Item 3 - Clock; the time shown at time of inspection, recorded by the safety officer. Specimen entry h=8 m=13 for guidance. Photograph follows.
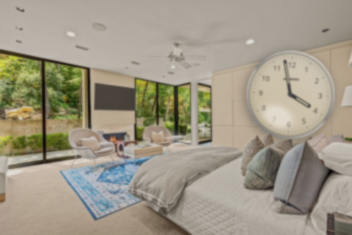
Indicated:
h=3 m=58
